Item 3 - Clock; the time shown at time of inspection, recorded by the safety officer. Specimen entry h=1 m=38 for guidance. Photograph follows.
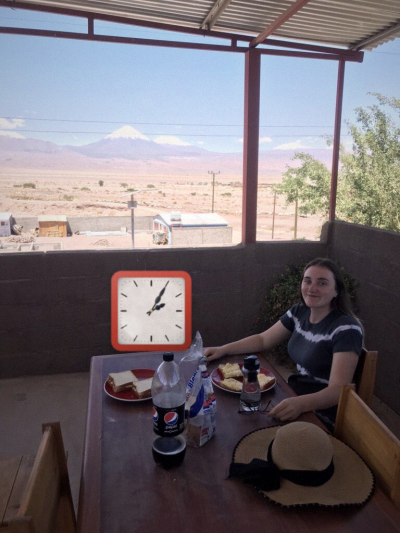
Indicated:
h=2 m=5
